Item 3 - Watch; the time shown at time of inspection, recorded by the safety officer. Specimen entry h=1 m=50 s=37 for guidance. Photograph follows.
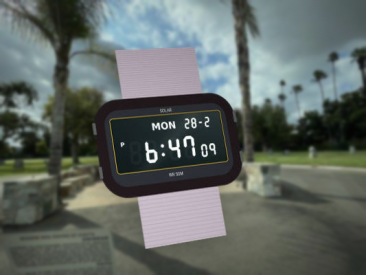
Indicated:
h=6 m=47 s=9
